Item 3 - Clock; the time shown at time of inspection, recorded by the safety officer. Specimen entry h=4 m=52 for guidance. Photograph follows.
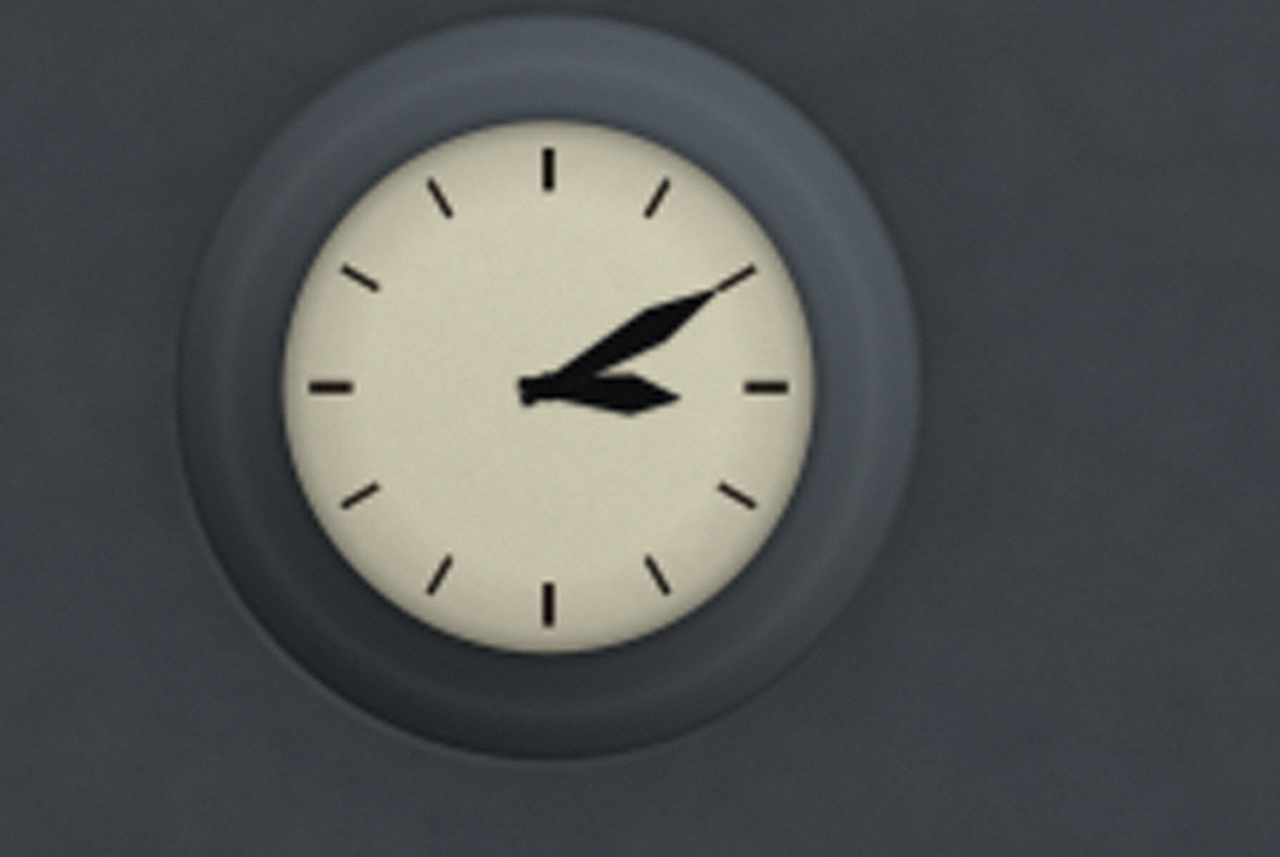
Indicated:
h=3 m=10
